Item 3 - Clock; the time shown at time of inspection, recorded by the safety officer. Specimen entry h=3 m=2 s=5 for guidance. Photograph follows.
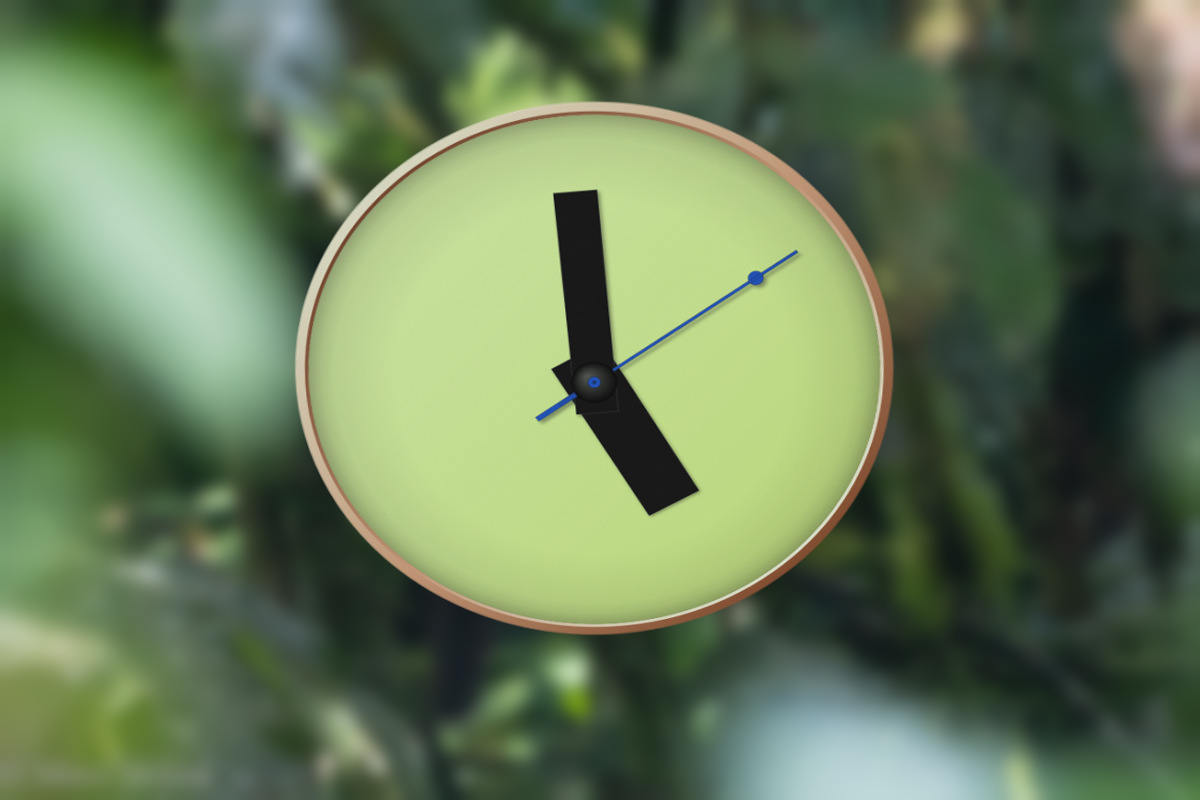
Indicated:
h=4 m=59 s=9
